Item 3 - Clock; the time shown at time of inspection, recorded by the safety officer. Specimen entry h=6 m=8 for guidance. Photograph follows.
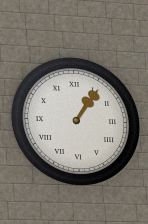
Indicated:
h=1 m=6
